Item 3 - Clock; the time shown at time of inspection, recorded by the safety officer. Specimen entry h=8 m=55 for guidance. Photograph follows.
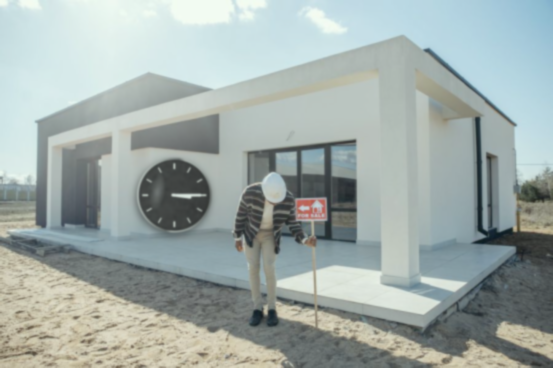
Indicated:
h=3 m=15
